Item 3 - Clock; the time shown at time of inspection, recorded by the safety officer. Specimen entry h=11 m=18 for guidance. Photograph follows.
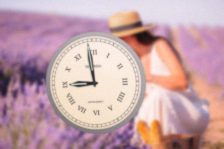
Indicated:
h=8 m=59
